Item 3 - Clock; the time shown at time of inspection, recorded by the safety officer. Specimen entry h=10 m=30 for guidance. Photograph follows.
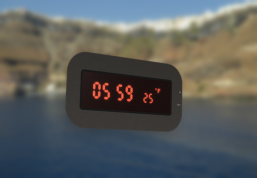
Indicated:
h=5 m=59
